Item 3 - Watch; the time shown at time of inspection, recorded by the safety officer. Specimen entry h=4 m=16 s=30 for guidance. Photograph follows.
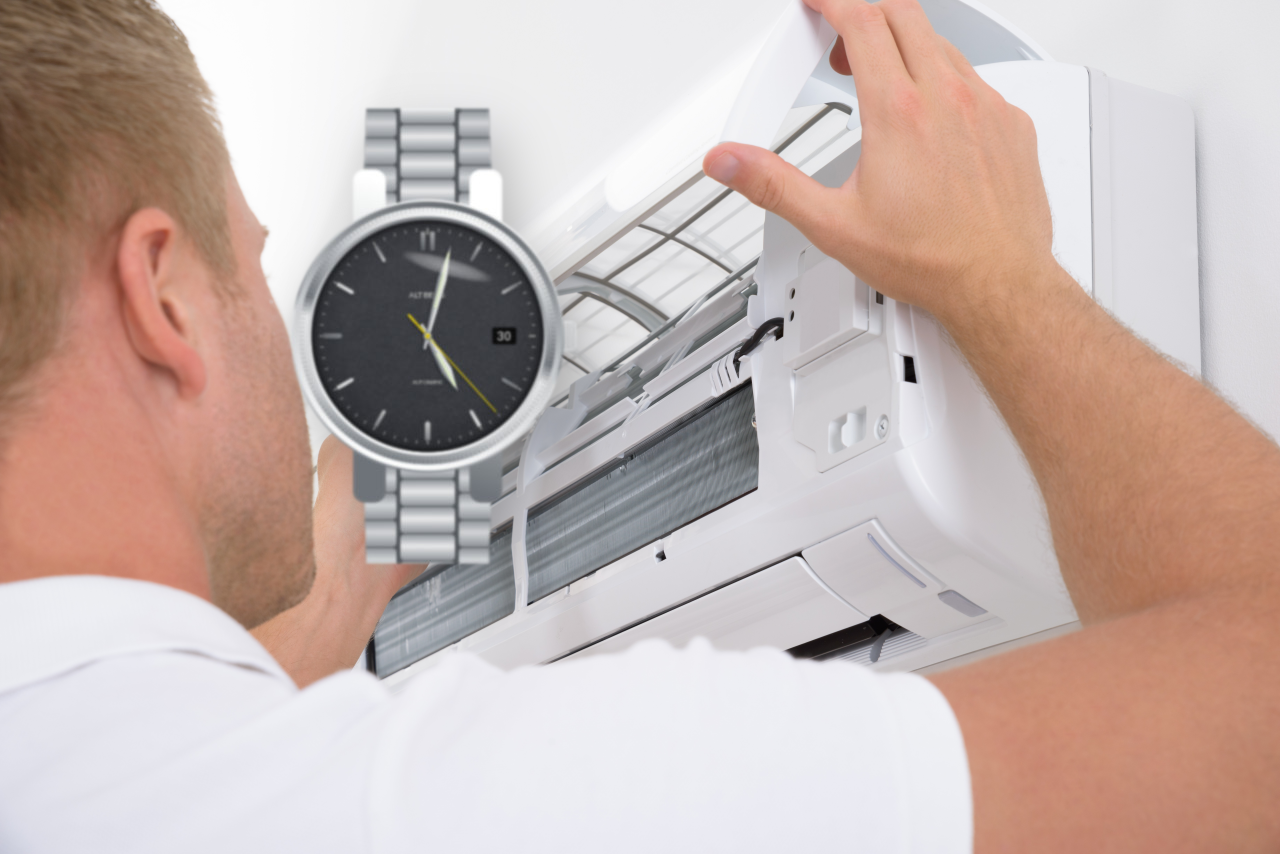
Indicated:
h=5 m=2 s=23
